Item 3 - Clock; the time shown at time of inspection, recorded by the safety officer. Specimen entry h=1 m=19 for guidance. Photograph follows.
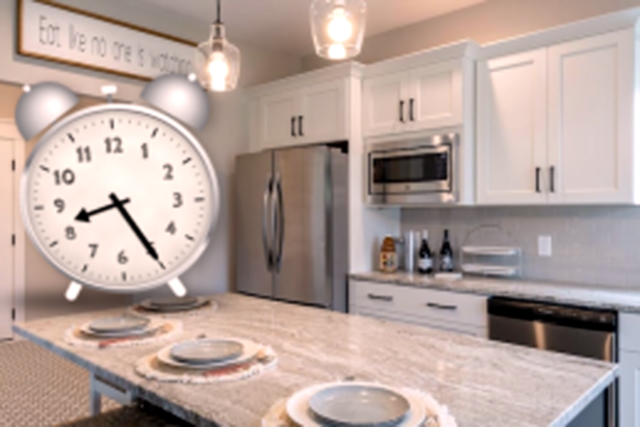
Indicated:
h=8 m=25
